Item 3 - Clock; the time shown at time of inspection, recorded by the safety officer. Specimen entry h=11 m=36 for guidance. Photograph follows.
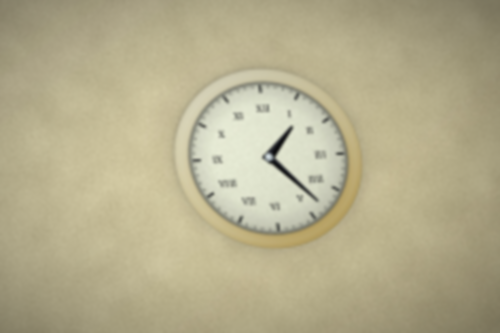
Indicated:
h=1 m=23
